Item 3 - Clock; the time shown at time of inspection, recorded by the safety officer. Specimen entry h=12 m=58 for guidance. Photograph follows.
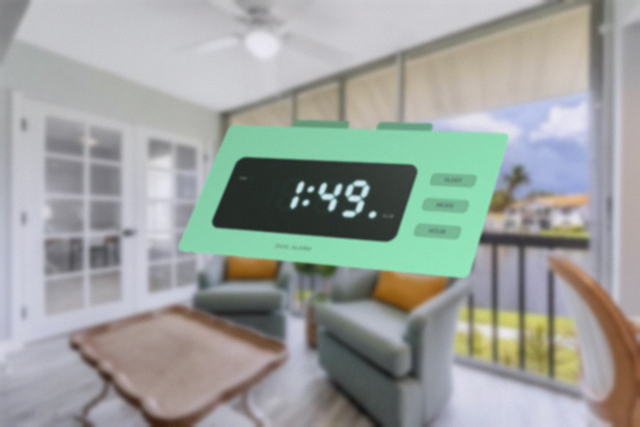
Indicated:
h=1 m=49
